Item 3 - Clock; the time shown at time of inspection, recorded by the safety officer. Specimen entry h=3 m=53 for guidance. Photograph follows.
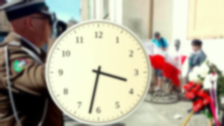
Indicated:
h=3 m=32
